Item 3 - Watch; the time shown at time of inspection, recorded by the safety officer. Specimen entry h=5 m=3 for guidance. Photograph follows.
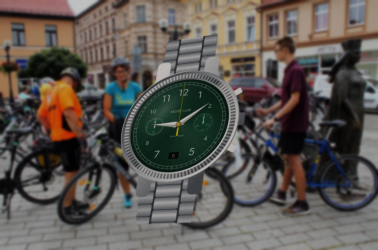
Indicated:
h=9 m=9
